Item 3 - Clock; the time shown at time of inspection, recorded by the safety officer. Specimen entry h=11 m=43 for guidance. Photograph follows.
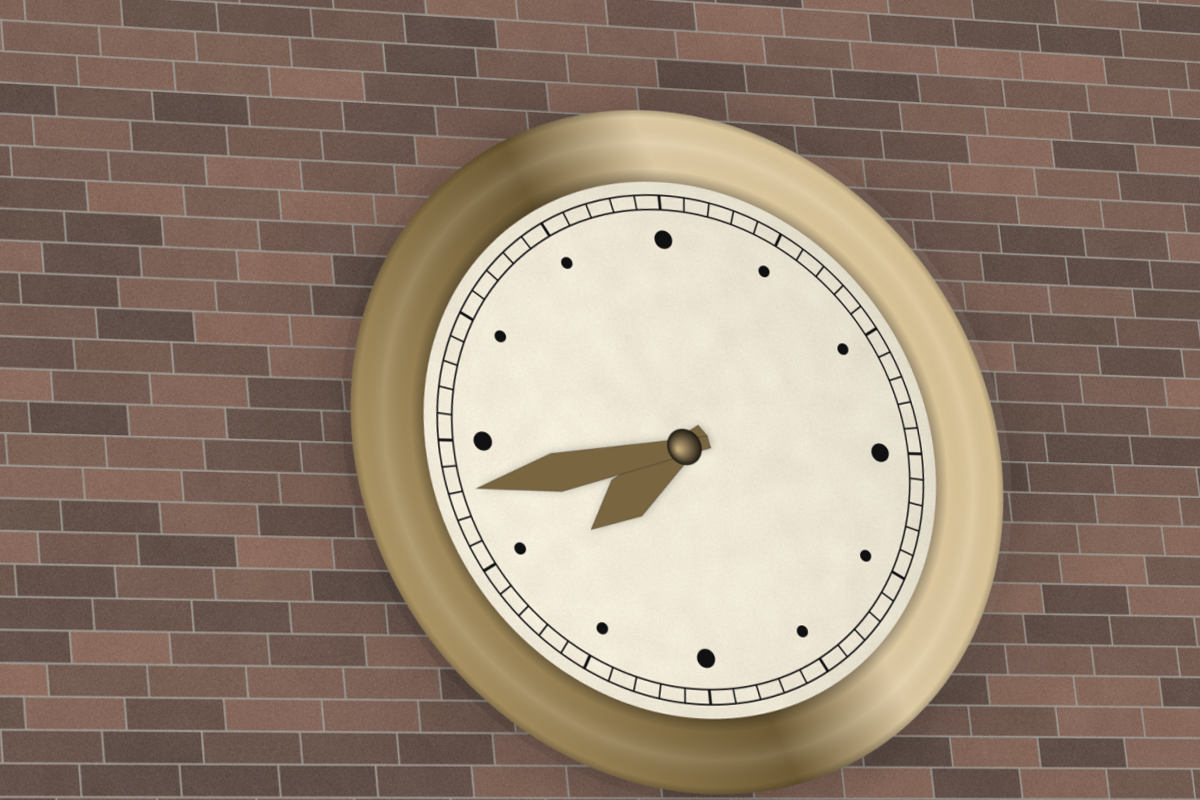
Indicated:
h=7 m=43
